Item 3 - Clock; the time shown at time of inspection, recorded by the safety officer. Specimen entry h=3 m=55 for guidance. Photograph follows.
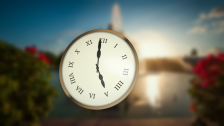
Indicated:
h=4 m=59
